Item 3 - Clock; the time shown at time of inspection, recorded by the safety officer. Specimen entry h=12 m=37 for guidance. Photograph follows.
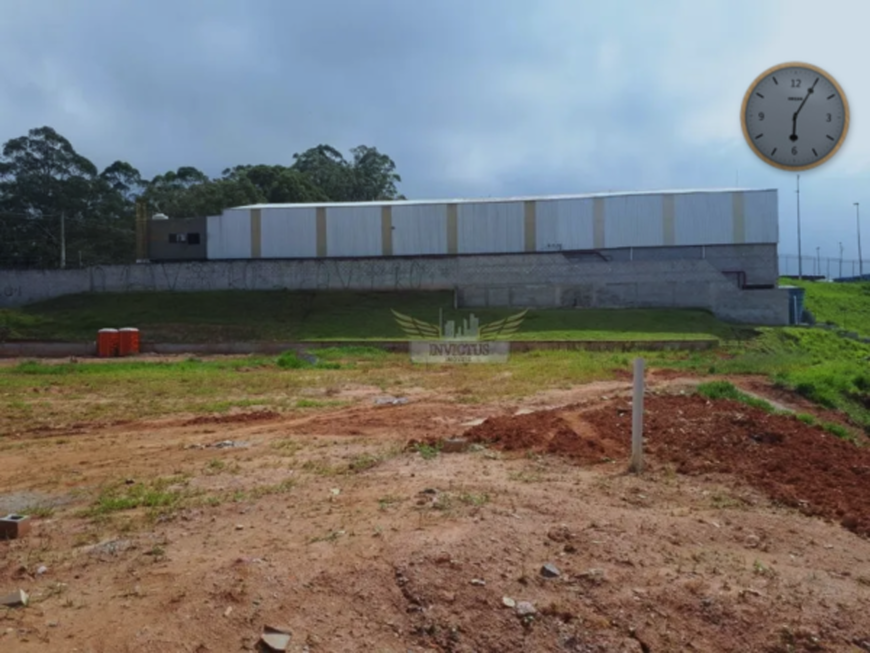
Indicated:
h=6 m=5
